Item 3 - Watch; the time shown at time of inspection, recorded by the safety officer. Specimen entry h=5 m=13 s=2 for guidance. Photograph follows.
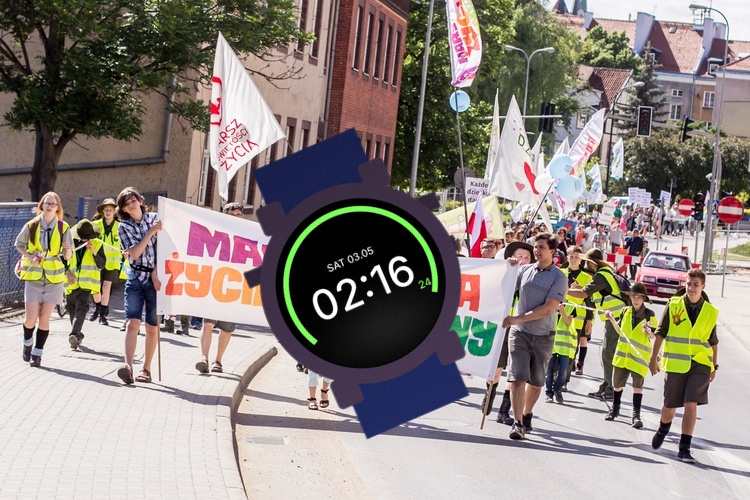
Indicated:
h=2 m=16 s=24
